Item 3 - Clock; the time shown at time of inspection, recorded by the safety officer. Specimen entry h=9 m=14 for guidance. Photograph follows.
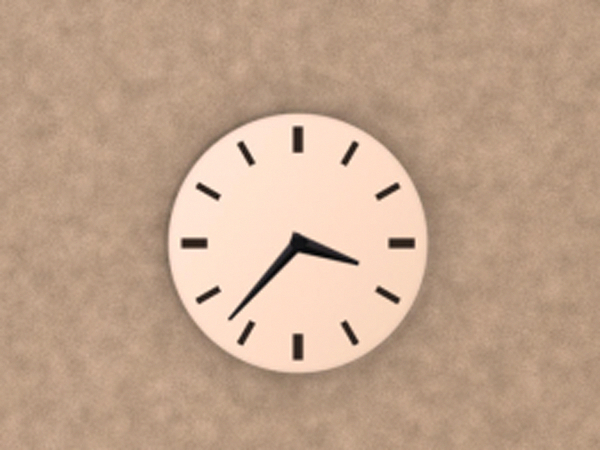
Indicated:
h=3 m=37
